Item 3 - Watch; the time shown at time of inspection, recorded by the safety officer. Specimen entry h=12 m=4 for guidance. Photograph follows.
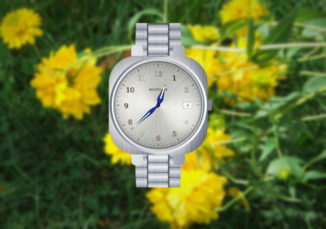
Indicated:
h=12 m=38
